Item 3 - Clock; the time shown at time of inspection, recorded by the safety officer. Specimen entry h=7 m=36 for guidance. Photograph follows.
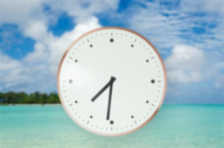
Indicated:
h=7 m=31
